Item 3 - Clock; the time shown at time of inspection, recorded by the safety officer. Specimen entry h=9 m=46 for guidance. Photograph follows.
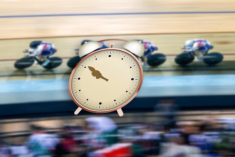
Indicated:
h=9 m=51
